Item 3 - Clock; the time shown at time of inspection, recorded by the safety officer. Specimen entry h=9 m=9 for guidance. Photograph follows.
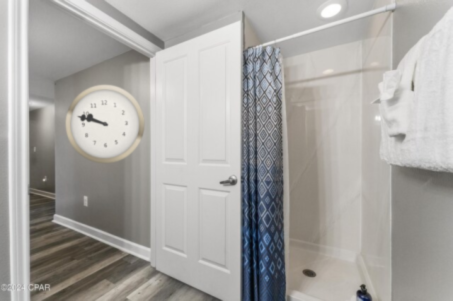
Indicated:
h=9 m=48
